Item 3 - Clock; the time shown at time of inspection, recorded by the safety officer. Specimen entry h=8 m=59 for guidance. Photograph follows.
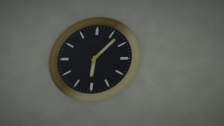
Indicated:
h=6 m=7
